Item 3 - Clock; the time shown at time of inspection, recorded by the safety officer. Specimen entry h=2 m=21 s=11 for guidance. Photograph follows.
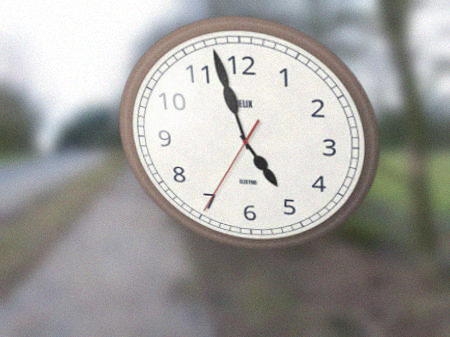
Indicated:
h=4 m=57 s=35
